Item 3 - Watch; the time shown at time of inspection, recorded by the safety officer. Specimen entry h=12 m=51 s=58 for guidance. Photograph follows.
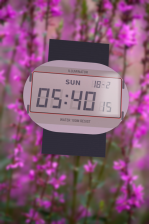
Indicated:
h=5 m=40 s=15
